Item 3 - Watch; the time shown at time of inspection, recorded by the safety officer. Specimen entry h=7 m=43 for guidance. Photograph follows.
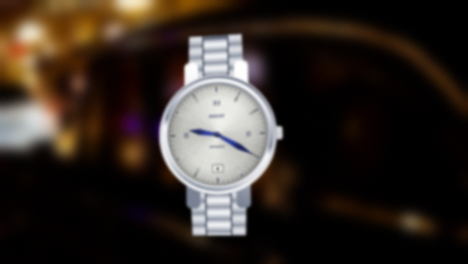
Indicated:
h=9 m=20
